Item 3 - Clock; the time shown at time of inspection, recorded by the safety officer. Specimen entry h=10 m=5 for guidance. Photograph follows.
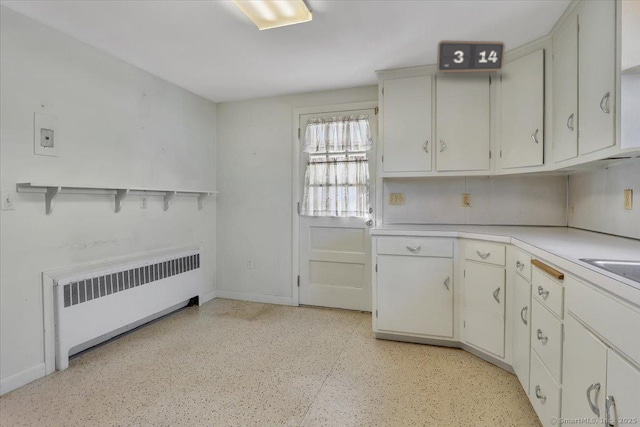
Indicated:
h=3 m=14
